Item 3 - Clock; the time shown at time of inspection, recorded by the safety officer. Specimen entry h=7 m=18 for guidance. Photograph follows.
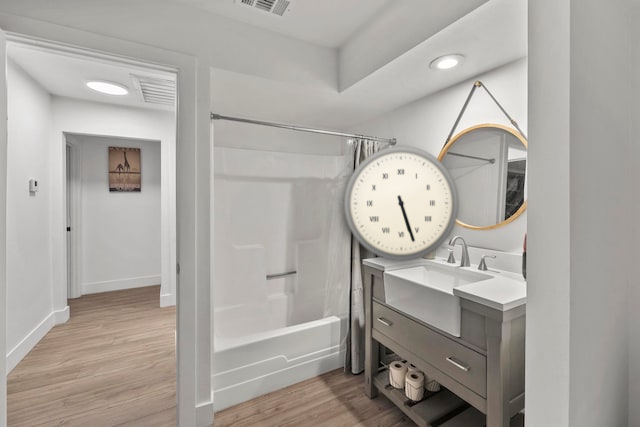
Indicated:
h=5 m=27
